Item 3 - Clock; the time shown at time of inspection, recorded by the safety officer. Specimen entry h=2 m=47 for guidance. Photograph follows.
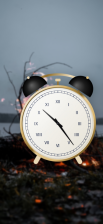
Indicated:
h=10 m=24
